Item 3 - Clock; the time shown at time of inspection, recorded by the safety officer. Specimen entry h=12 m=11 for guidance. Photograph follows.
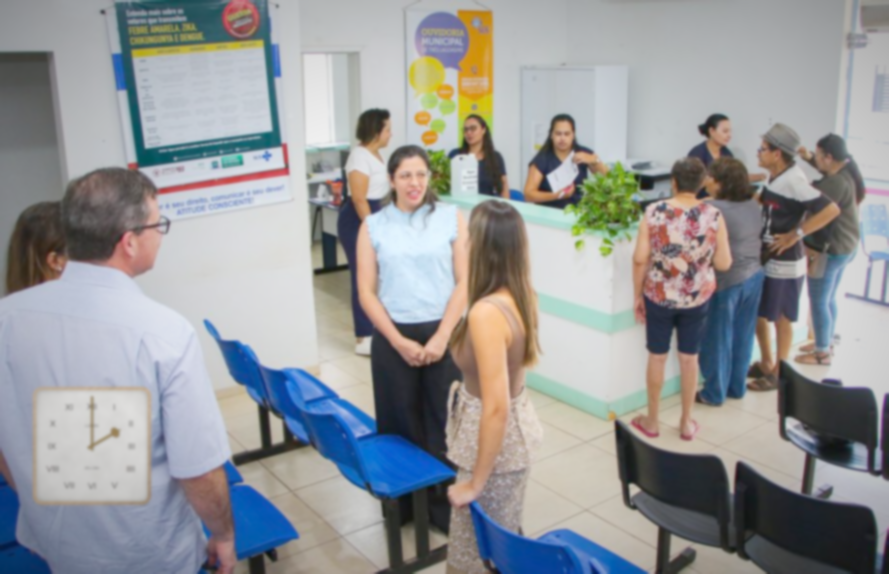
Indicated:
h=2 m=0
